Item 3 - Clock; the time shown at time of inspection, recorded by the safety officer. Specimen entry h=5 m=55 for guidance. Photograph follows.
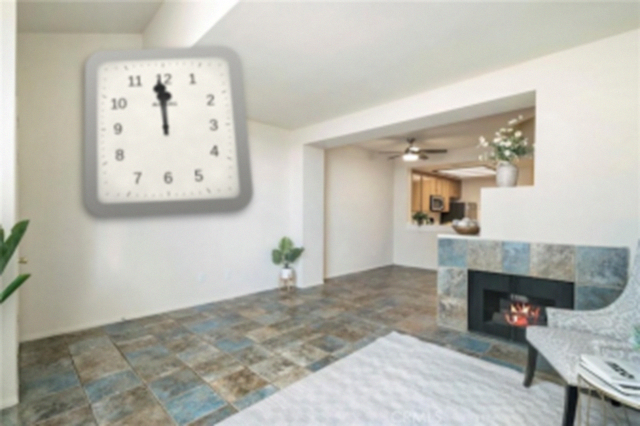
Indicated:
h=11 m=59
